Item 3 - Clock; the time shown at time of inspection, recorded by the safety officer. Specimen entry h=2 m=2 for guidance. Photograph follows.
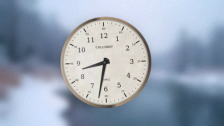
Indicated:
h=8 m=32
